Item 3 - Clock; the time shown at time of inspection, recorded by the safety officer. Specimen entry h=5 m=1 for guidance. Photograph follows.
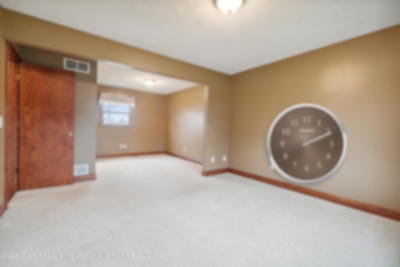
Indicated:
h=2 m=11
